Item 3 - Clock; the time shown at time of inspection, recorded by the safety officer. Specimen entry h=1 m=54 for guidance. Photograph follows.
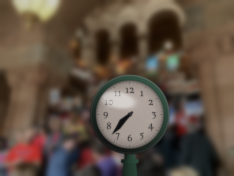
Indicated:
h=7 m=37
